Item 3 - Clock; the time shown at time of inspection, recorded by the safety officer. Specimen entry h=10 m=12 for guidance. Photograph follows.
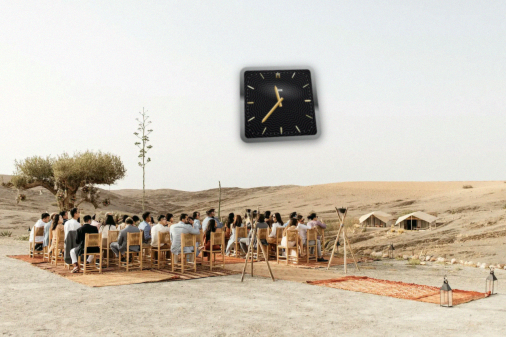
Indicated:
h=11 m=37
